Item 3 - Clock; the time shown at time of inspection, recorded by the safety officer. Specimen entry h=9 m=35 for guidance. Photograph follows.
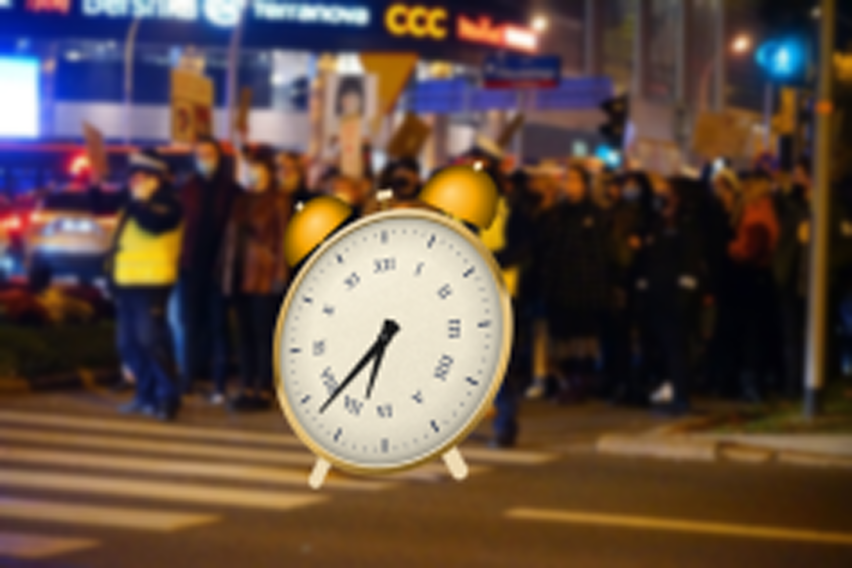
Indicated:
h=6 m=38
